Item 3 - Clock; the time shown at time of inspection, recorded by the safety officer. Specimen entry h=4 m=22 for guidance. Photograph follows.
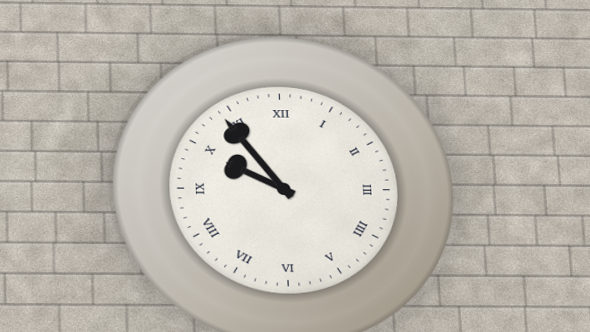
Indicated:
h=9 m=54
